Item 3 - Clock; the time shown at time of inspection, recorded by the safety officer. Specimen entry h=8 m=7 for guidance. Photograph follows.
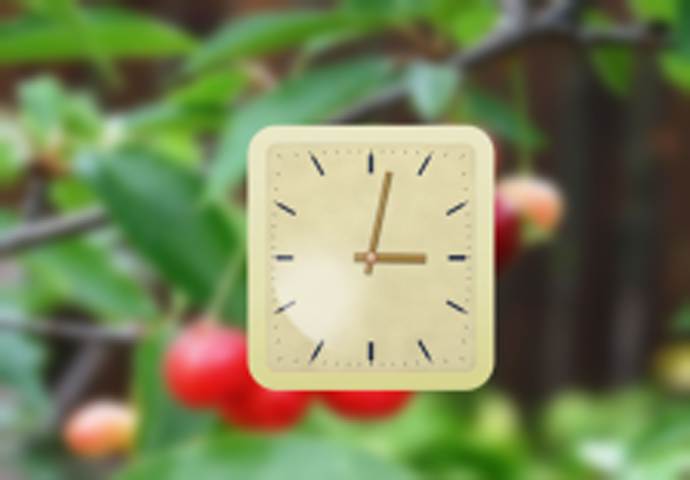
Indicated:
h=3 m=2
